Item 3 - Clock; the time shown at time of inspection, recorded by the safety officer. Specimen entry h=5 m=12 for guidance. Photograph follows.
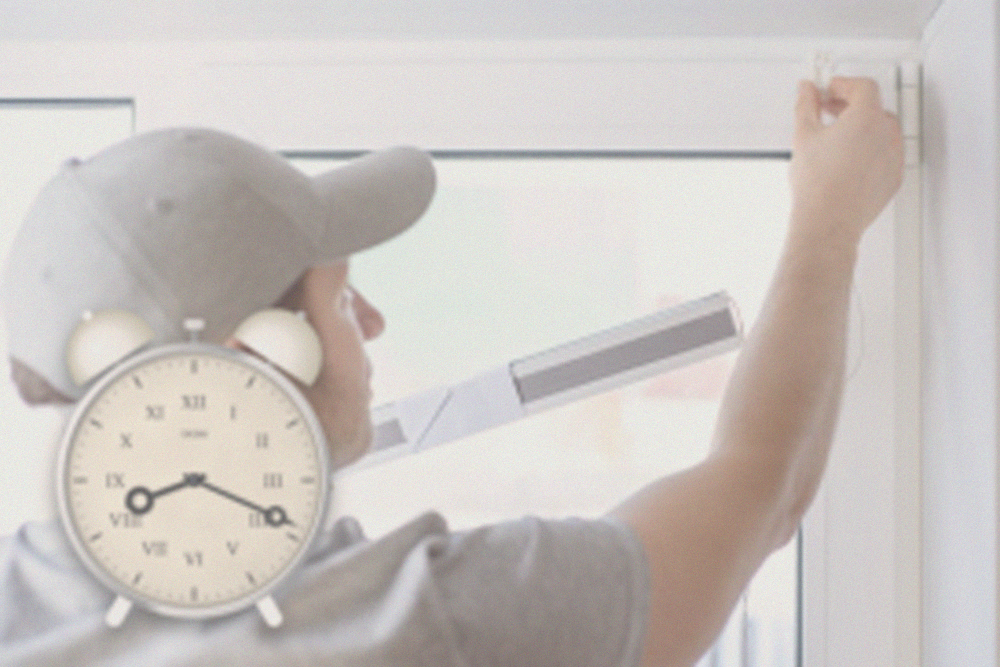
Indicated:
h=8 m=19
